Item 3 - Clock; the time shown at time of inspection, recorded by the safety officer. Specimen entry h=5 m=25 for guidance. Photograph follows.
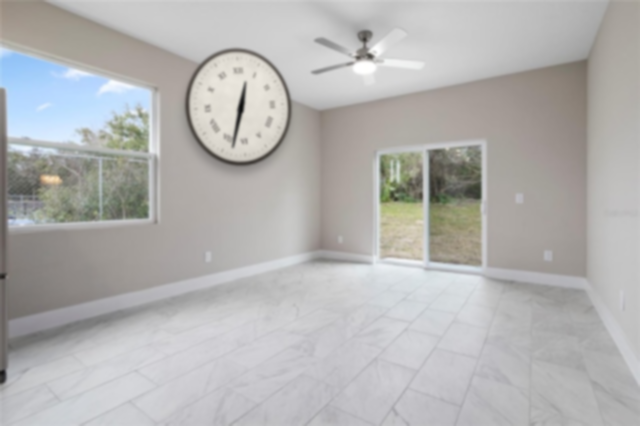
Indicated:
h=12 m=33
